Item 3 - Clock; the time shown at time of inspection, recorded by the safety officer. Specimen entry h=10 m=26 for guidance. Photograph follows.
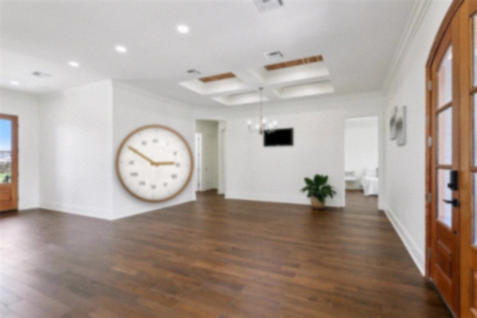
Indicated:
h=2 m=50
